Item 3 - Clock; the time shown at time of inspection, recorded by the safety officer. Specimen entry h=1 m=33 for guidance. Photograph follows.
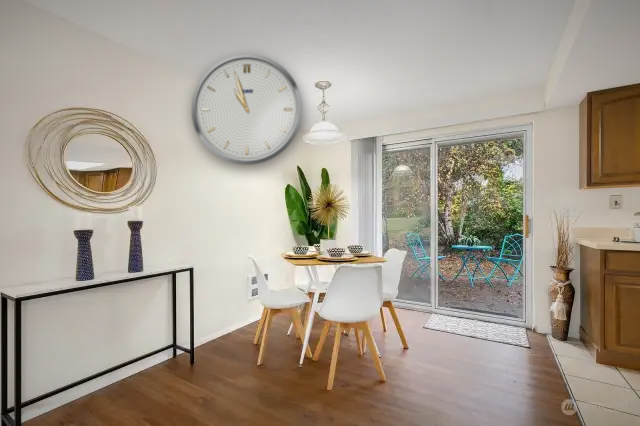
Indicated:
h=10 m=57
